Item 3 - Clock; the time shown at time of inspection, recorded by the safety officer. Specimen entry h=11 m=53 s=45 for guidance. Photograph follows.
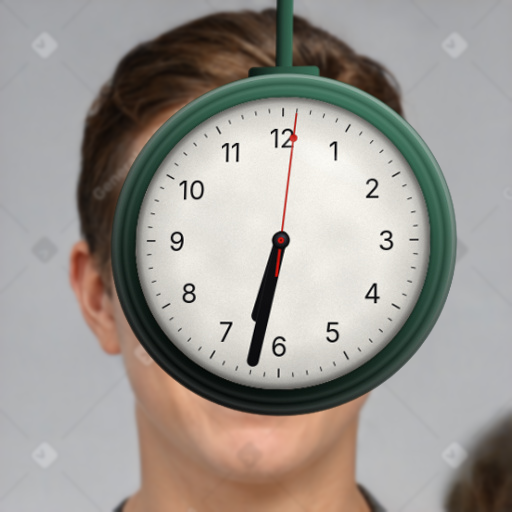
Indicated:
h=6 m=32 s=1
